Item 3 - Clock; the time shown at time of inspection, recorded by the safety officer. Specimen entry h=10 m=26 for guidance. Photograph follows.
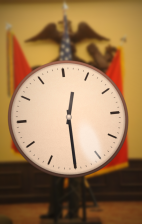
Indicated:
h=12 m=30
